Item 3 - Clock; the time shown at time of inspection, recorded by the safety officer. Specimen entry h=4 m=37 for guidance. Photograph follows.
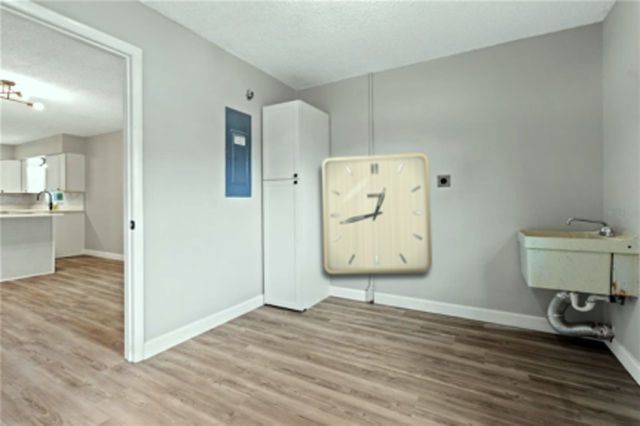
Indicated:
h=12 m=43
